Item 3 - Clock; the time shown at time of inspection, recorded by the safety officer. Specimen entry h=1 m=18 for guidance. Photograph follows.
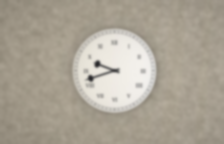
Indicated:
h=9 m=42
